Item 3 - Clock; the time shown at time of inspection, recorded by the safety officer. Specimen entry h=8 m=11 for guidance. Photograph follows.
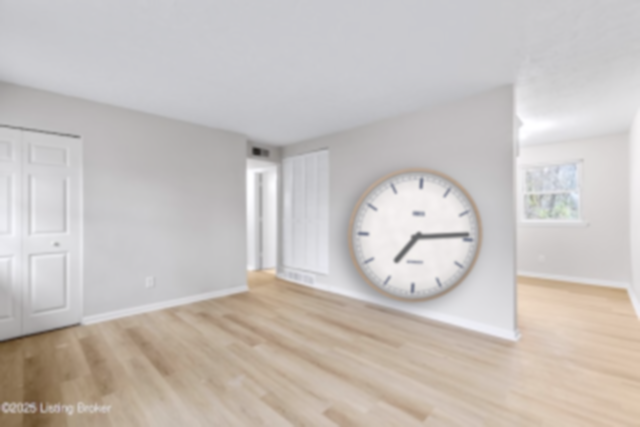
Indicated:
h=7 m=14
